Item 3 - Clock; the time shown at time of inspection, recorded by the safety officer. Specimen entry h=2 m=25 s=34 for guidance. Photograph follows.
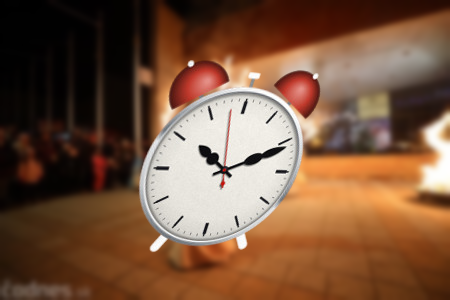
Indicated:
h=10 m=10 s=58
